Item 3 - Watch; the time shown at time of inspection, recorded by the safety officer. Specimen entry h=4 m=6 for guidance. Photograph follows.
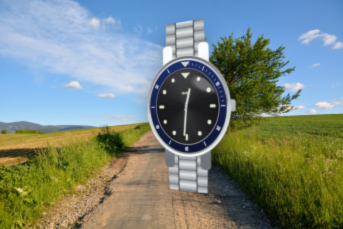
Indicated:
h=12 m=31
